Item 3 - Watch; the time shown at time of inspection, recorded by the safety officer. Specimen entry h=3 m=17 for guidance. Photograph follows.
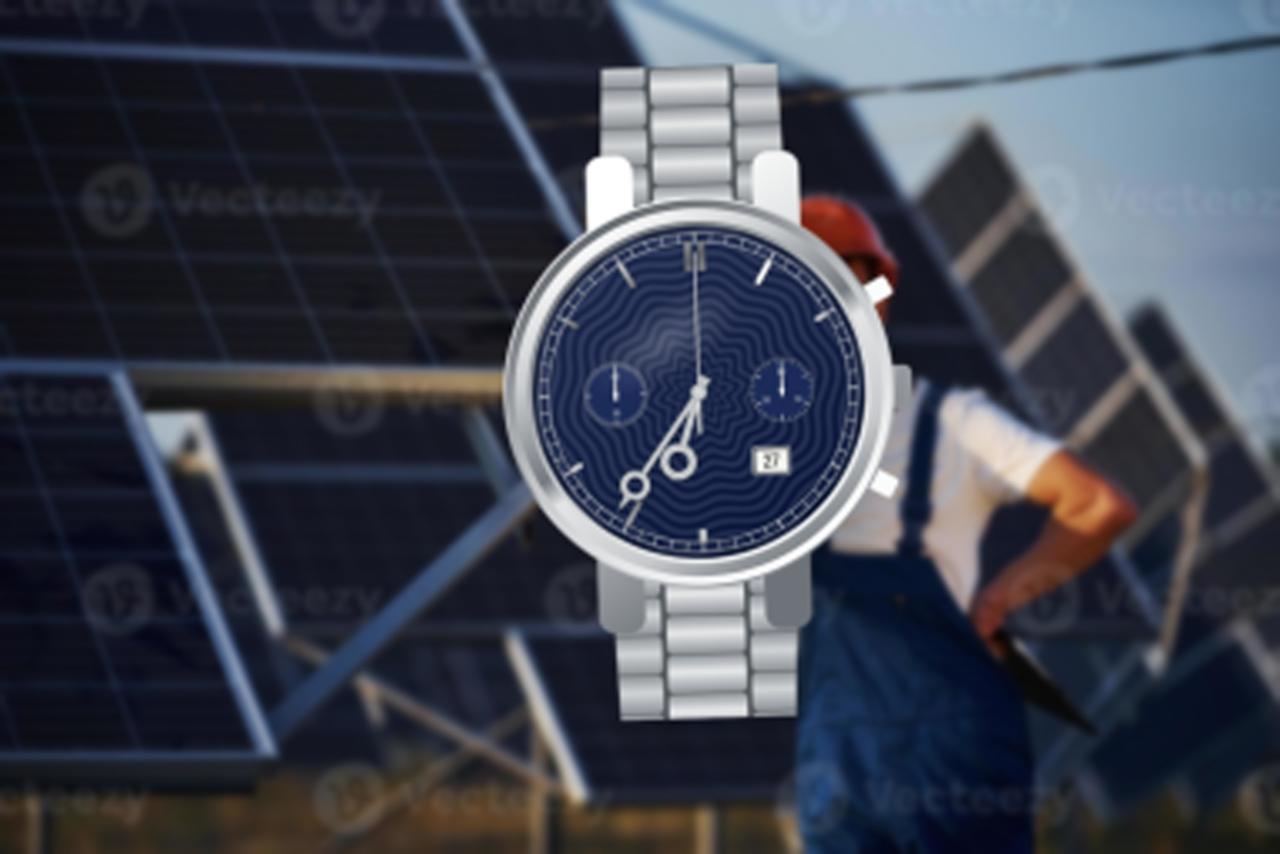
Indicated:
h=6 m=36
